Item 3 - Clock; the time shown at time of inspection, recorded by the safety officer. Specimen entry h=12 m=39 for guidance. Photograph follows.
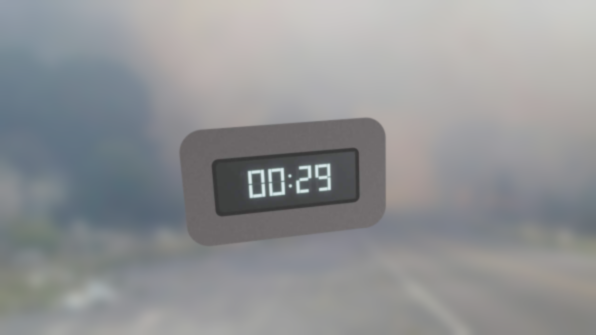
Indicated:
h=0 m=29
